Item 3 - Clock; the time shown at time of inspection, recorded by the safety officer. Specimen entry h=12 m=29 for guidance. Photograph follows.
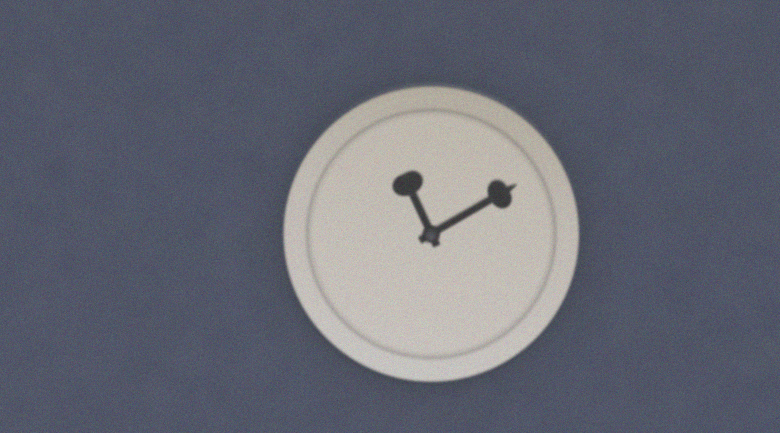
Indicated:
h=11 m=10
